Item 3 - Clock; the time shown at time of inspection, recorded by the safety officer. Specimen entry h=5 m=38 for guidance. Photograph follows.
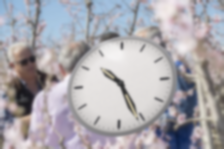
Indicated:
h=10 m=26
